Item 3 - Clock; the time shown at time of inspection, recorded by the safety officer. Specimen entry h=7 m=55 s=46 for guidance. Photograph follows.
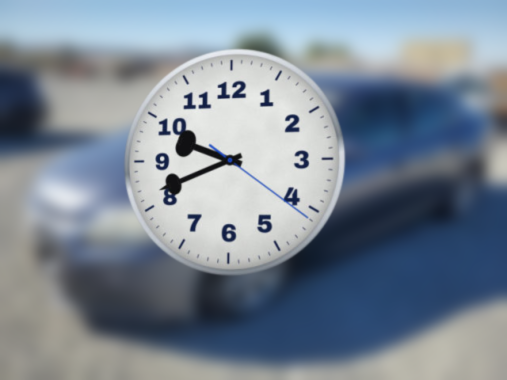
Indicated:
h=9 m=41 s=21
